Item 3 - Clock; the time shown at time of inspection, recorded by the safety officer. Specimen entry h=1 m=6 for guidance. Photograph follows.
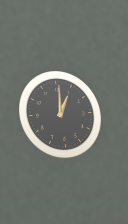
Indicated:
h=1 m=1
